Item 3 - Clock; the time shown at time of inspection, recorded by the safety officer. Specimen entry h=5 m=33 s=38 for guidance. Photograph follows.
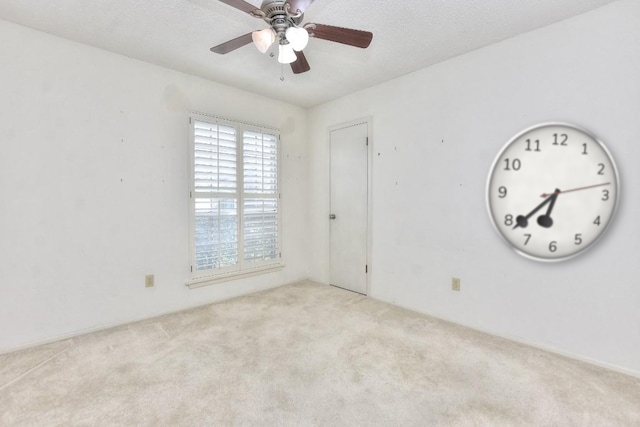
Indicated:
h=6 m=38 s=13
